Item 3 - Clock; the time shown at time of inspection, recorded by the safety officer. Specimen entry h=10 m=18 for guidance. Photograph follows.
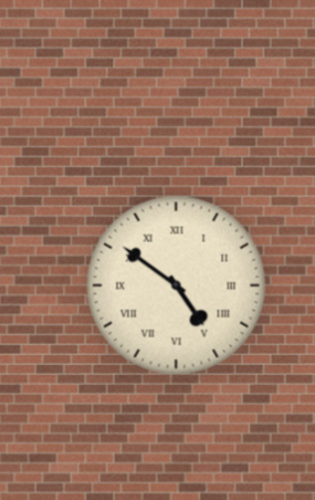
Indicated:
h=4 m=51
